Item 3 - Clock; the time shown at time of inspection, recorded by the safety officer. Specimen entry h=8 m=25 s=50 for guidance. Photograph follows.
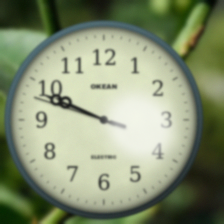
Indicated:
h=9 m=48 s=48
